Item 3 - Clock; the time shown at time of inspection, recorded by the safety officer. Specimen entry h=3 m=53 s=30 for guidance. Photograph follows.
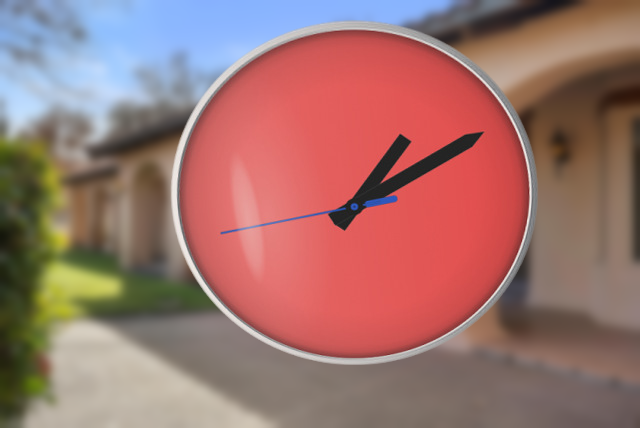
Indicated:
h=1 m=9 s=43
